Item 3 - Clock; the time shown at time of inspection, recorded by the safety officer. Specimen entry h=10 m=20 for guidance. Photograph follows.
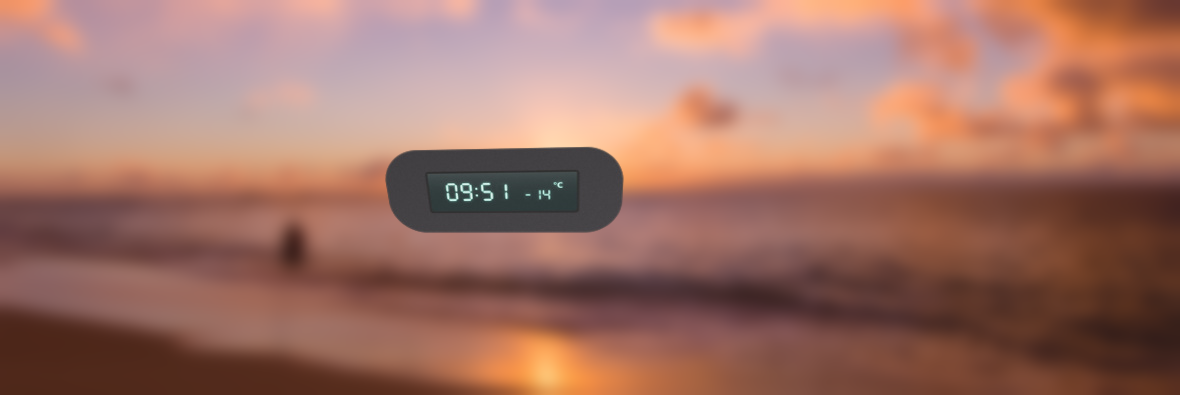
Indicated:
h=9 m=51
